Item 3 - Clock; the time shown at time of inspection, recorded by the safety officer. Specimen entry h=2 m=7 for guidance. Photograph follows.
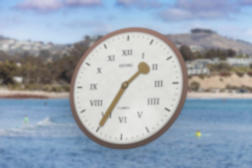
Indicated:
h=1 m=35
